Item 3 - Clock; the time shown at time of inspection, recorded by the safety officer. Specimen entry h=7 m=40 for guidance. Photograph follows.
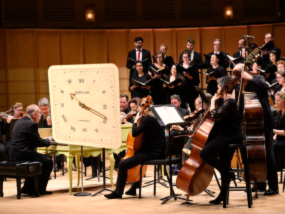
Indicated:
h=10 m=19
